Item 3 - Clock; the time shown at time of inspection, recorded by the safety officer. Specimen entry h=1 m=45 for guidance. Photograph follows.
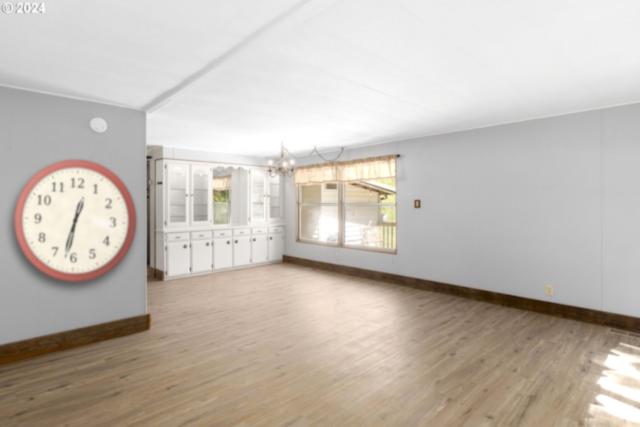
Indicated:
h=12 m=32
